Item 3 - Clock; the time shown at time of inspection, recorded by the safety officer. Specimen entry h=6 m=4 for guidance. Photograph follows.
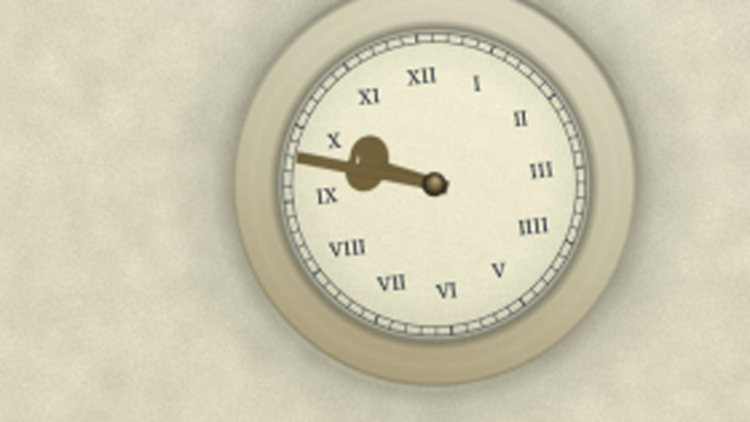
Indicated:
h=9 m=48
